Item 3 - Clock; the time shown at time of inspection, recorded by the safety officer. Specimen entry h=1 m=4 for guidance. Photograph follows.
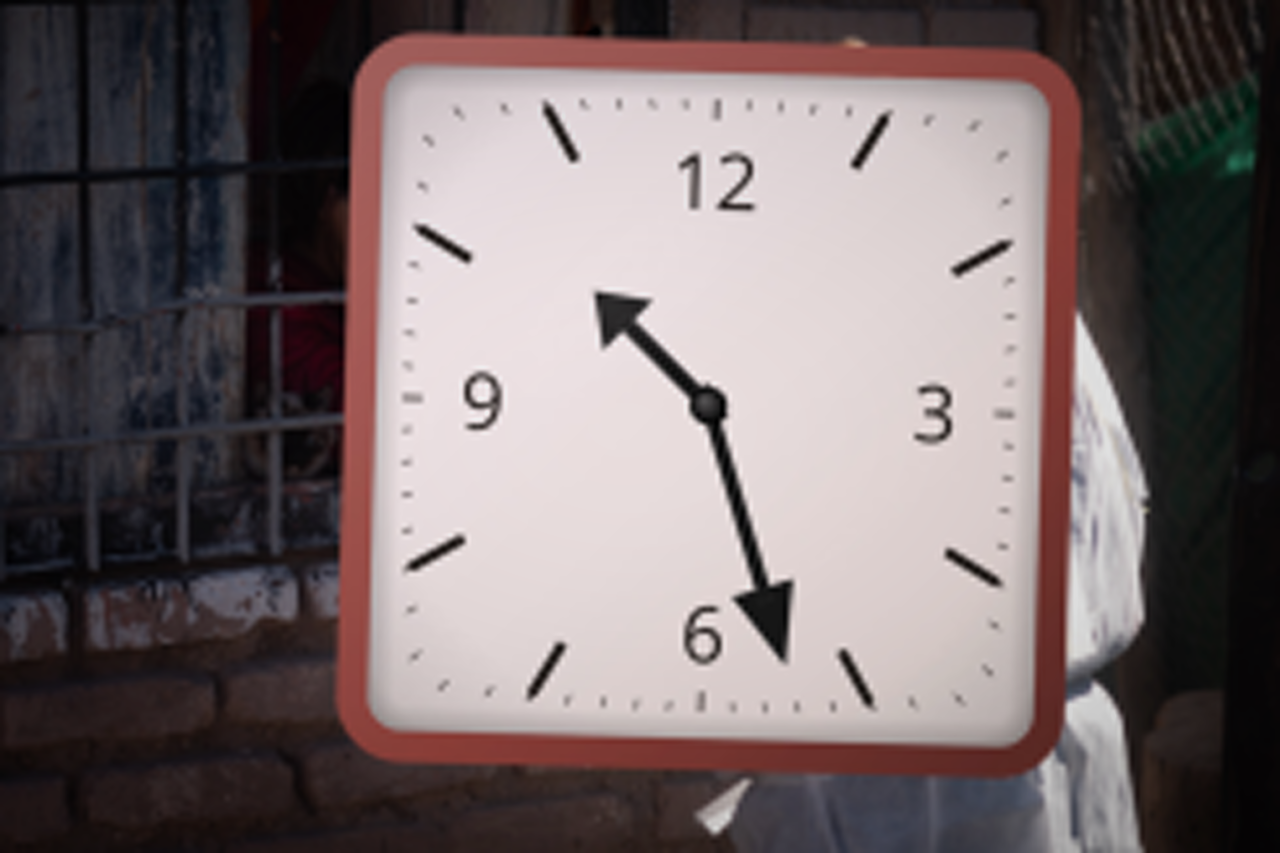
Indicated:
h=10 m=27
